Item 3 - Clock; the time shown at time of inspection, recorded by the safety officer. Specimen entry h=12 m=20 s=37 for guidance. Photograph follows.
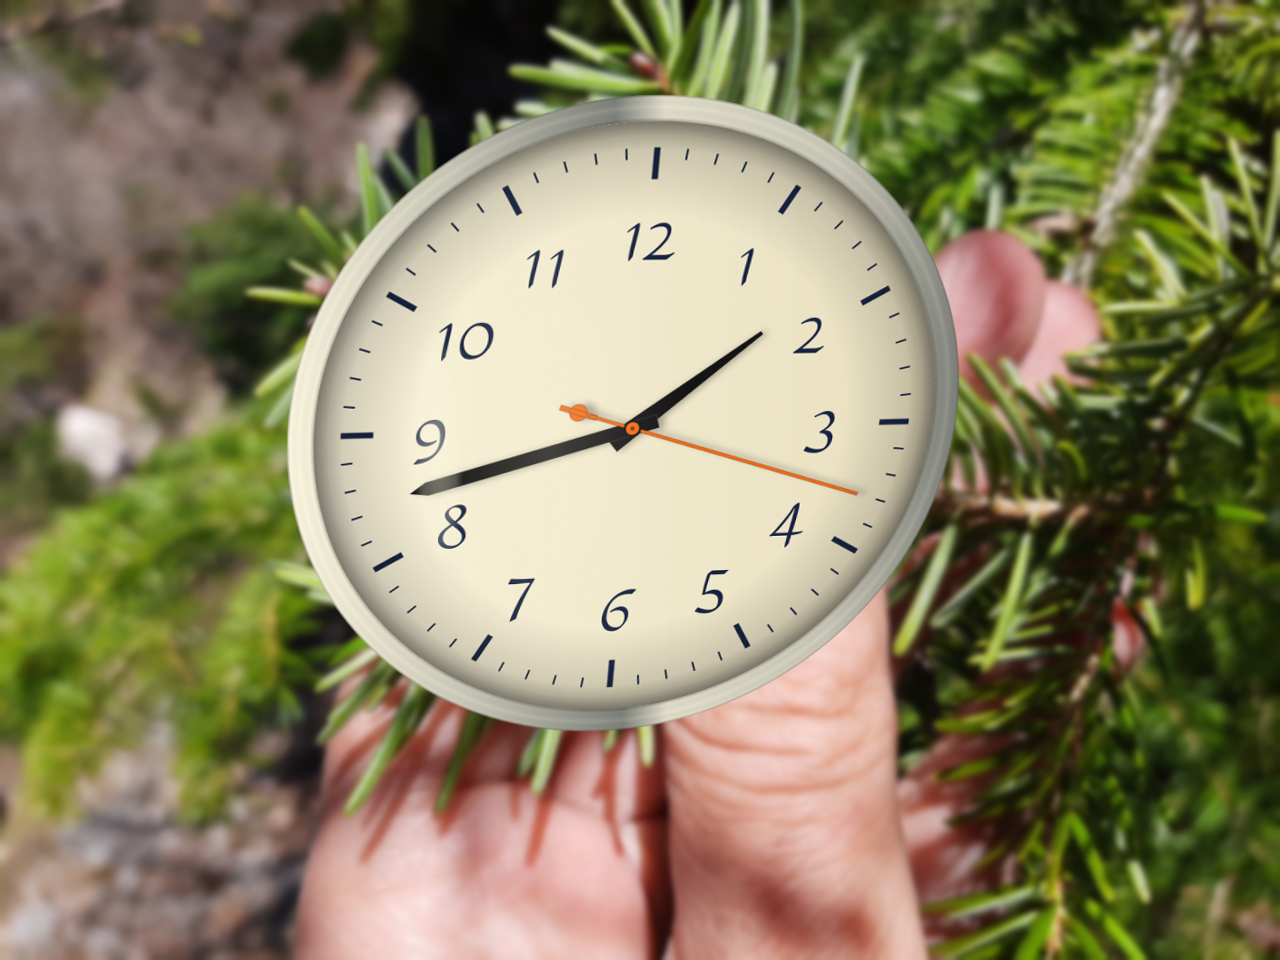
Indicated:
h=1 m=42 s=18
